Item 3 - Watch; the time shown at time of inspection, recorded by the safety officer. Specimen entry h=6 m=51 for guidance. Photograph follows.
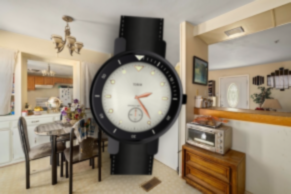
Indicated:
h=2 m=24
